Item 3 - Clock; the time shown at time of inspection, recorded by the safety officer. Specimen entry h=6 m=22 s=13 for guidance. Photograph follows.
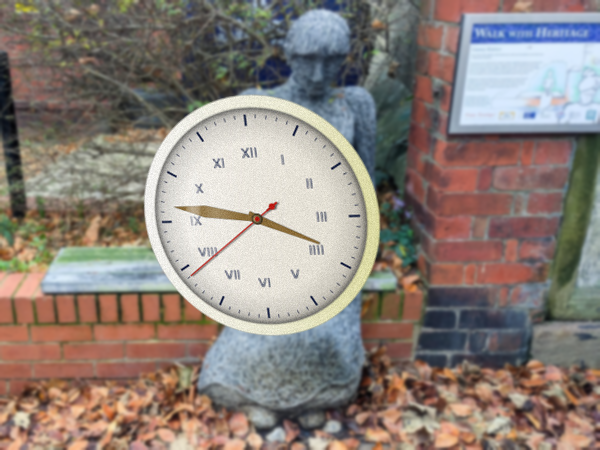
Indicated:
h=3 m=46 s=39
